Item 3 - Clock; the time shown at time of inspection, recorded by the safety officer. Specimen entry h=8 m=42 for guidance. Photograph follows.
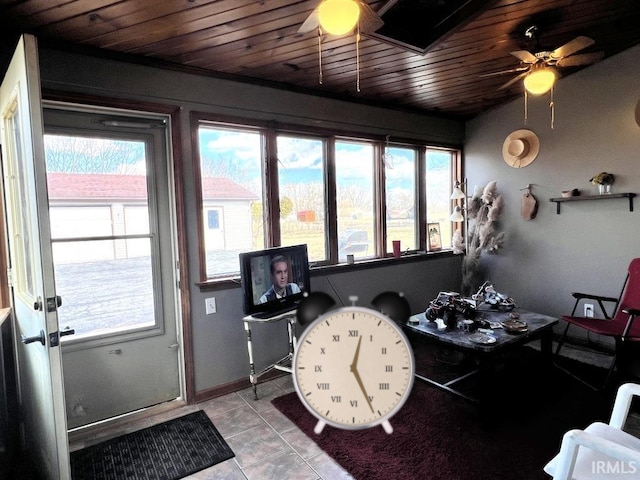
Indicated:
h=12 m=26
